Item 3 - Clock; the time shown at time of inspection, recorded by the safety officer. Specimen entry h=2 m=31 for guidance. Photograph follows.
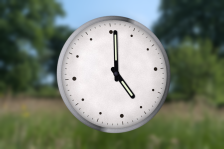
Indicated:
h=5 m=1
